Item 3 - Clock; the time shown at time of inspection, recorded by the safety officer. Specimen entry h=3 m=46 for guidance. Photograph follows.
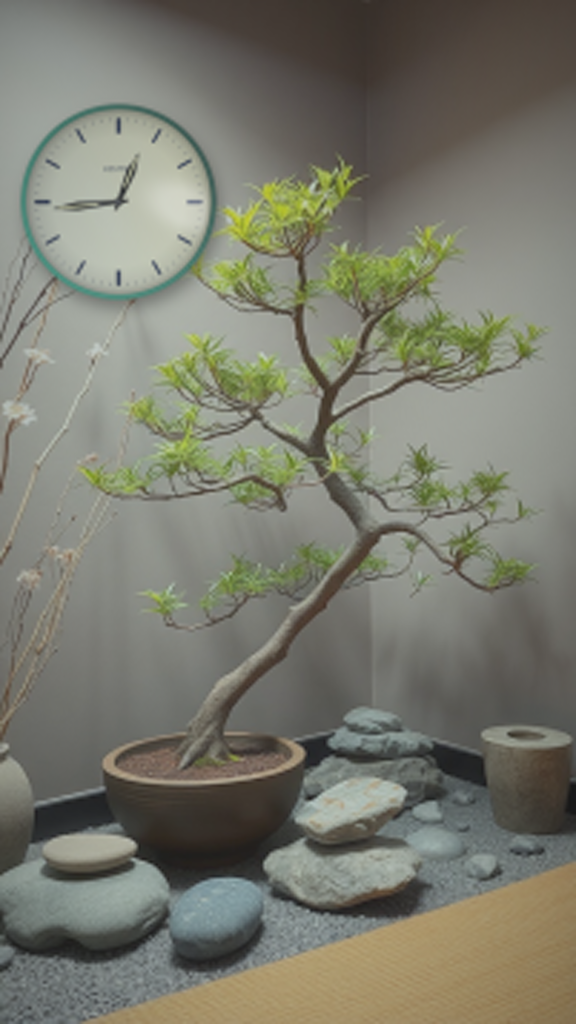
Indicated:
h=12 m=44
